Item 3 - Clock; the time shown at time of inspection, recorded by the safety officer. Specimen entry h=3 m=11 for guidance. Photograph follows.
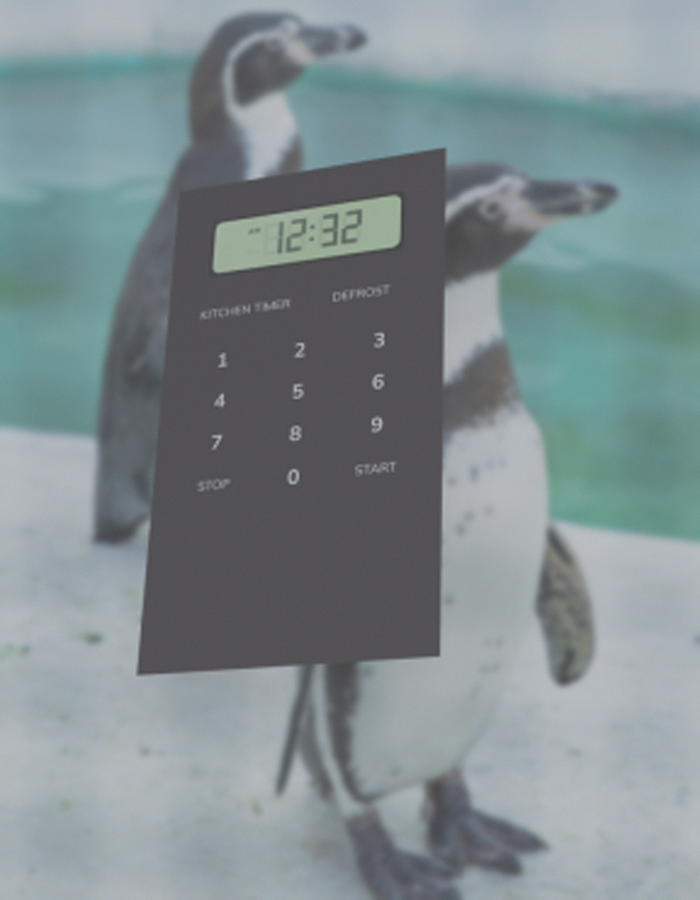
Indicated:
h=12 m=32
